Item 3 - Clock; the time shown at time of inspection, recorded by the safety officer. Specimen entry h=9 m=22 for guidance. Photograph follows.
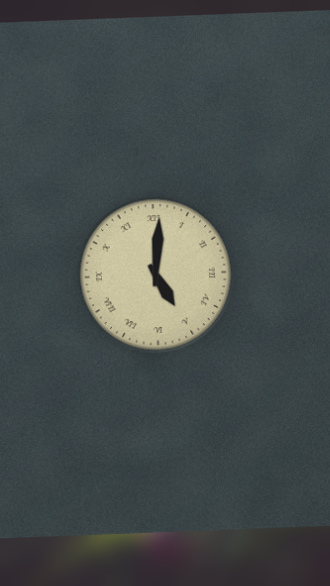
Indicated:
h=5 m=1
